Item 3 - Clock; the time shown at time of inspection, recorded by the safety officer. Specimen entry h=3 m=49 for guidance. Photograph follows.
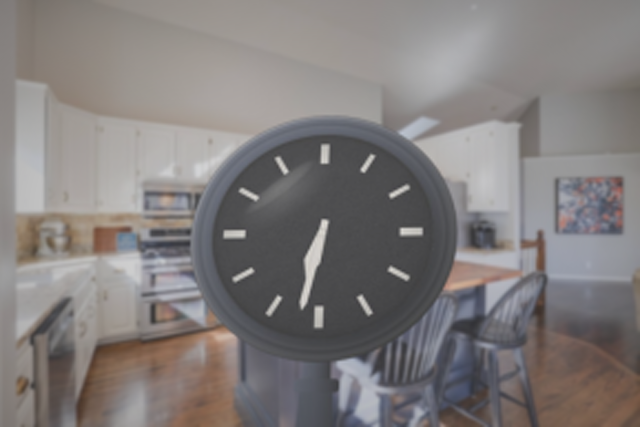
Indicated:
h=6 m=32
